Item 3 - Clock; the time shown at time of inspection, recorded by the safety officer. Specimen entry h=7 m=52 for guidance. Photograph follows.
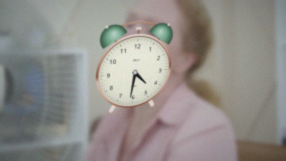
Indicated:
h=4 m=31
